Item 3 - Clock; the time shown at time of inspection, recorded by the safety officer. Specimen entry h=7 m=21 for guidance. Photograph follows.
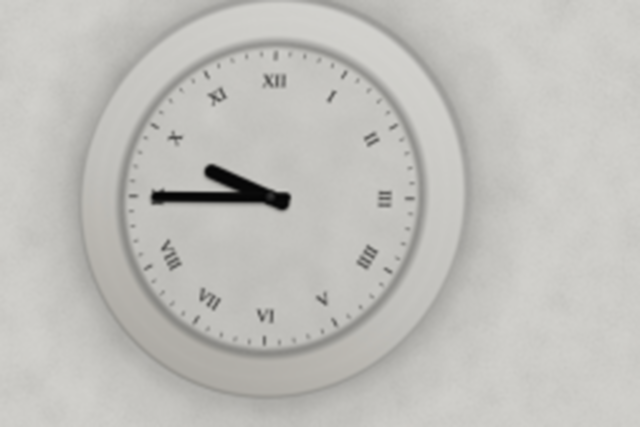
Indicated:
h=9 m=45
